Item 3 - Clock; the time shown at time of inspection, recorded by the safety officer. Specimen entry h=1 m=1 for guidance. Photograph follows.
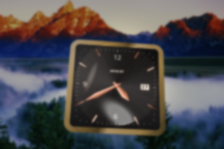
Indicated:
h=4 m=40
